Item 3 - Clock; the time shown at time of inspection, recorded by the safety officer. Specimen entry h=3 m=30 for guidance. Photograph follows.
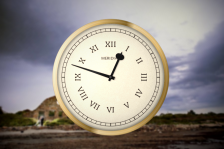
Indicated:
h=12 m=48
